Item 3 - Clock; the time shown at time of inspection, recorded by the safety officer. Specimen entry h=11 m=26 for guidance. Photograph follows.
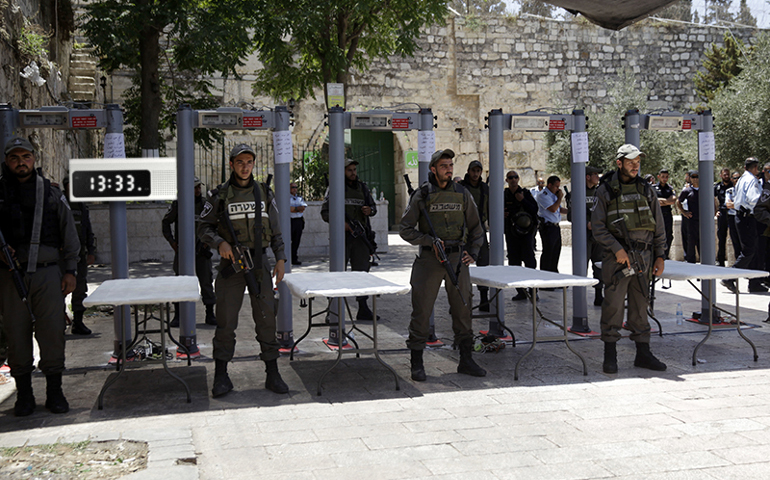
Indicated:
h=13 m=33
